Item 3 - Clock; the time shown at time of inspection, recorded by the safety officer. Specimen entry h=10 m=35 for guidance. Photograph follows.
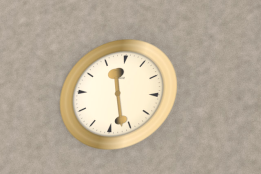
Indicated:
h=11 m=27
